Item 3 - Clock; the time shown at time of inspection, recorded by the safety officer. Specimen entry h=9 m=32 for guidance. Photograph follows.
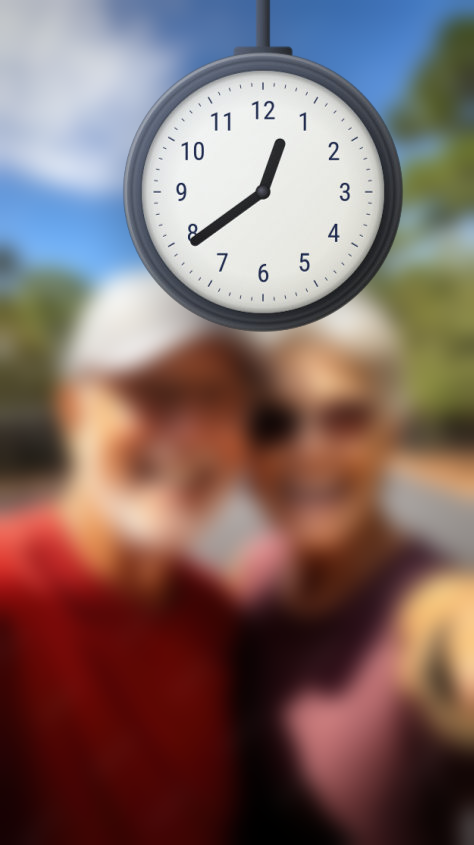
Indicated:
h=12 m=39
